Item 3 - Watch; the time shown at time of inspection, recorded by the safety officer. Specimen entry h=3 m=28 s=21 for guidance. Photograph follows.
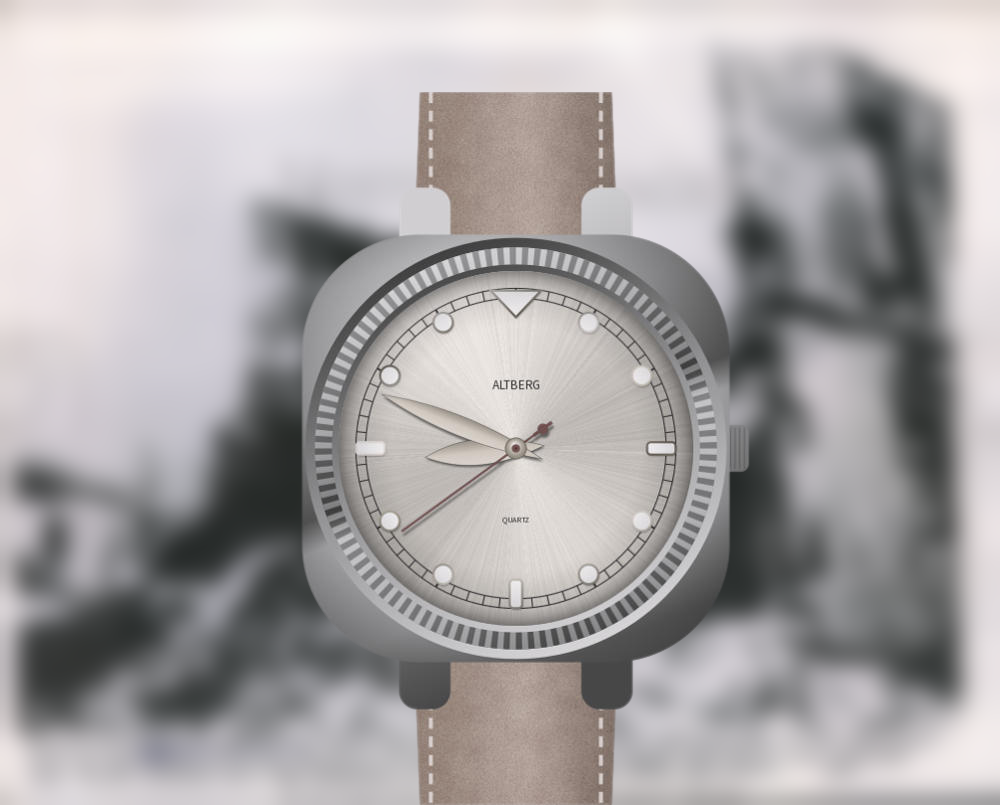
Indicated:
h=8 m=48 s=39
